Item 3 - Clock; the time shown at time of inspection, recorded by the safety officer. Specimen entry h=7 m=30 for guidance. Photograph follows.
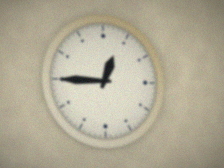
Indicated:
h=12 m=45
